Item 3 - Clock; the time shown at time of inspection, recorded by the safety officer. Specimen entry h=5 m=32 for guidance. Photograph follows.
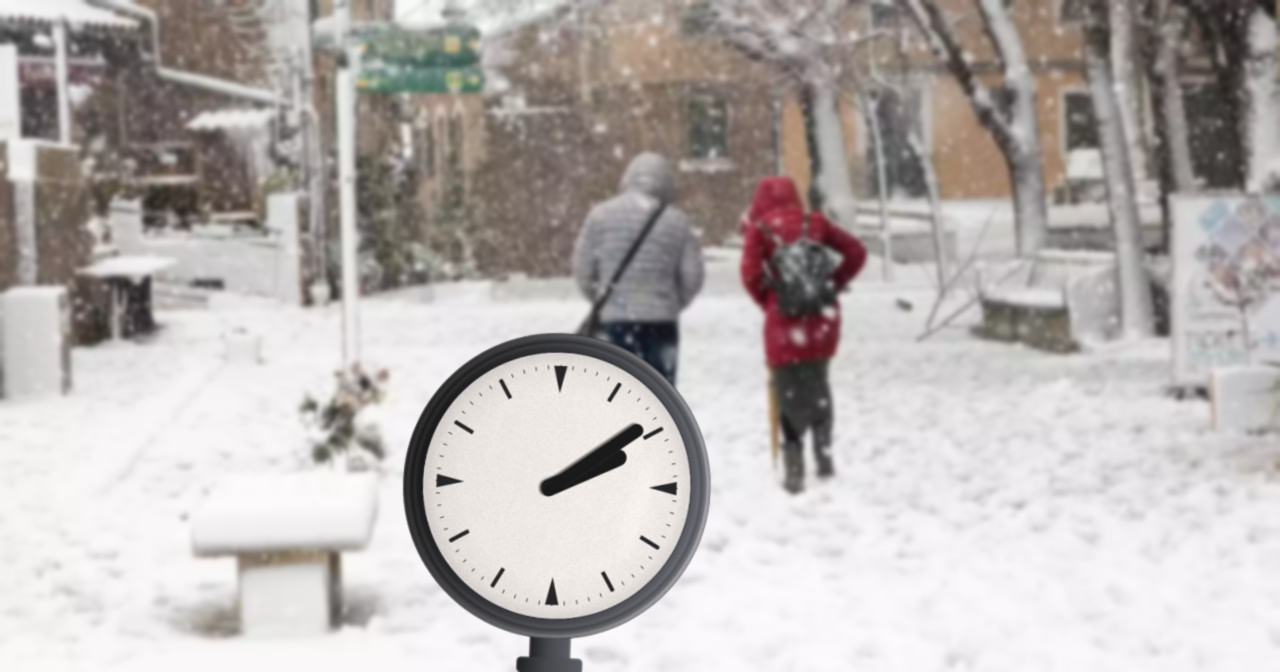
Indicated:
h=2 m=9
